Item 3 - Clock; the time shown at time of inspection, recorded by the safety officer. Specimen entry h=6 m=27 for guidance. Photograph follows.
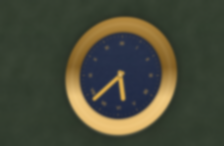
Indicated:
h=5 m=38
